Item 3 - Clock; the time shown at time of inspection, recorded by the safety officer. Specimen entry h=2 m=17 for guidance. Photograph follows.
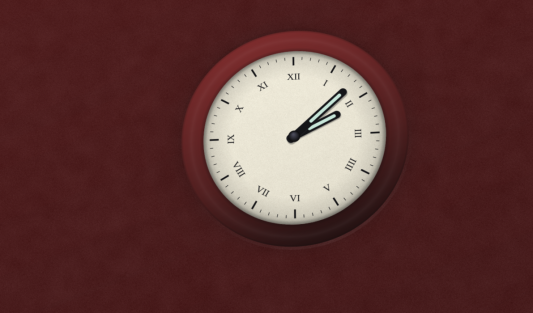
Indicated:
h=2 m=8
